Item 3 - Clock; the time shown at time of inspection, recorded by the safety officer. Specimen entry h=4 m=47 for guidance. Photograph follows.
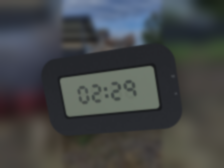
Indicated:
h=2 m=29
